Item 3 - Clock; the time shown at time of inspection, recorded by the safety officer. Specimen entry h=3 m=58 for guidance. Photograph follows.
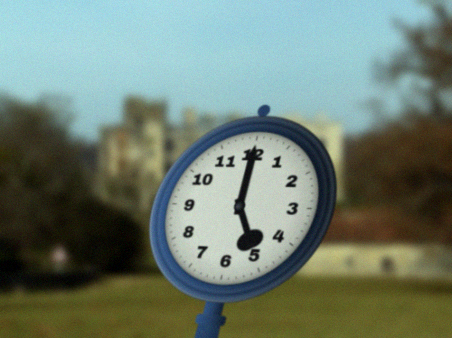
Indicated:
h=5 m=0
